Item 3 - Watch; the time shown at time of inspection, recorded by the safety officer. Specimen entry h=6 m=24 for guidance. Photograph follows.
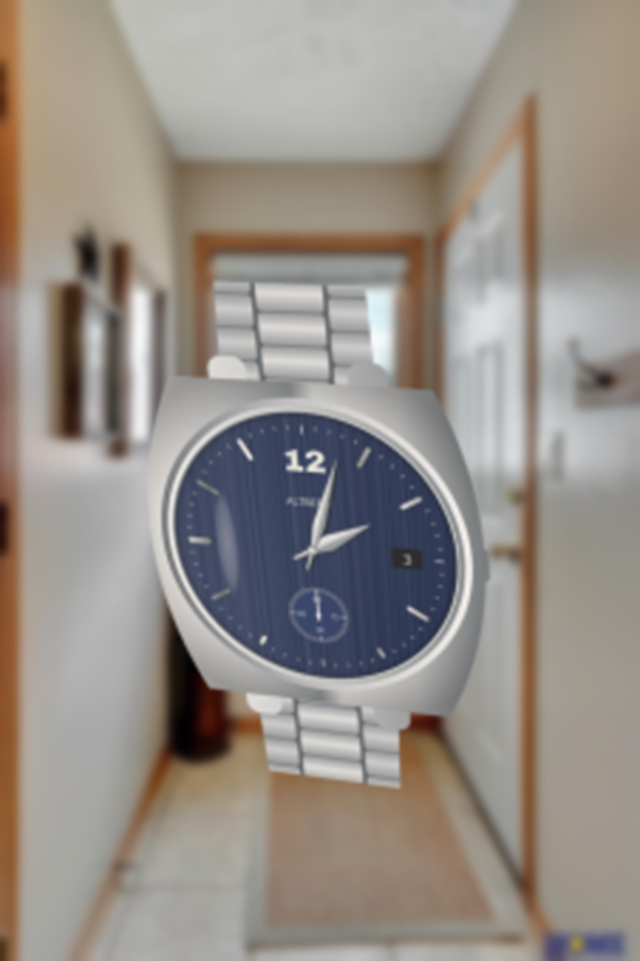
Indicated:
h=2 m=3
